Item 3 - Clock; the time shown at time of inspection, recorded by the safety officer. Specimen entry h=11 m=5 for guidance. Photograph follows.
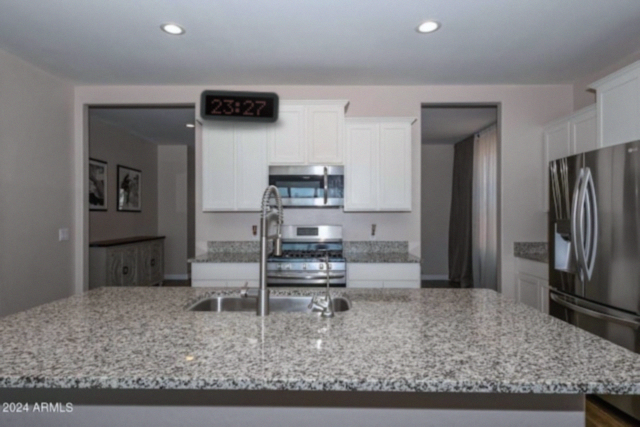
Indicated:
h=23 m=27
